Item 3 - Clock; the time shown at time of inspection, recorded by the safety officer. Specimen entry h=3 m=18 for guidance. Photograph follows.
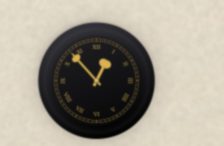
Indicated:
h=12 m=53
